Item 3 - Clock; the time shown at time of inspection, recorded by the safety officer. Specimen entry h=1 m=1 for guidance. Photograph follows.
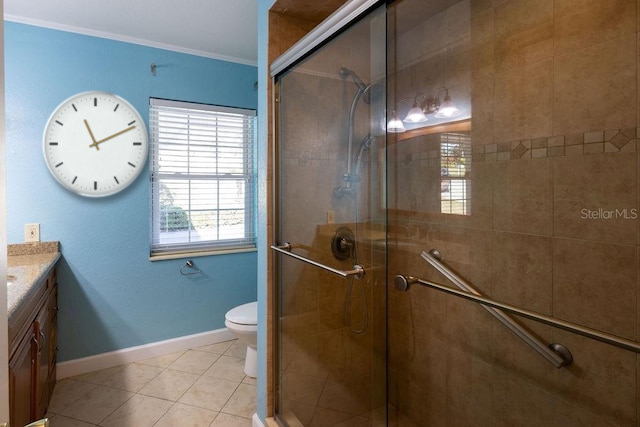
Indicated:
h=11 m=11
